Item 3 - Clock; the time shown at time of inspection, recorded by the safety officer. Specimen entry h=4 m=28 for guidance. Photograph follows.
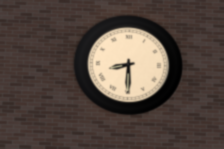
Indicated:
h=8 m=30
